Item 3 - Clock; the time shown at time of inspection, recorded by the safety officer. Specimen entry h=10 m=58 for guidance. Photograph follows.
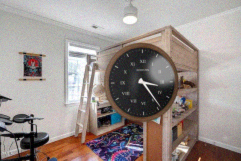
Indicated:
h=3 m=24
